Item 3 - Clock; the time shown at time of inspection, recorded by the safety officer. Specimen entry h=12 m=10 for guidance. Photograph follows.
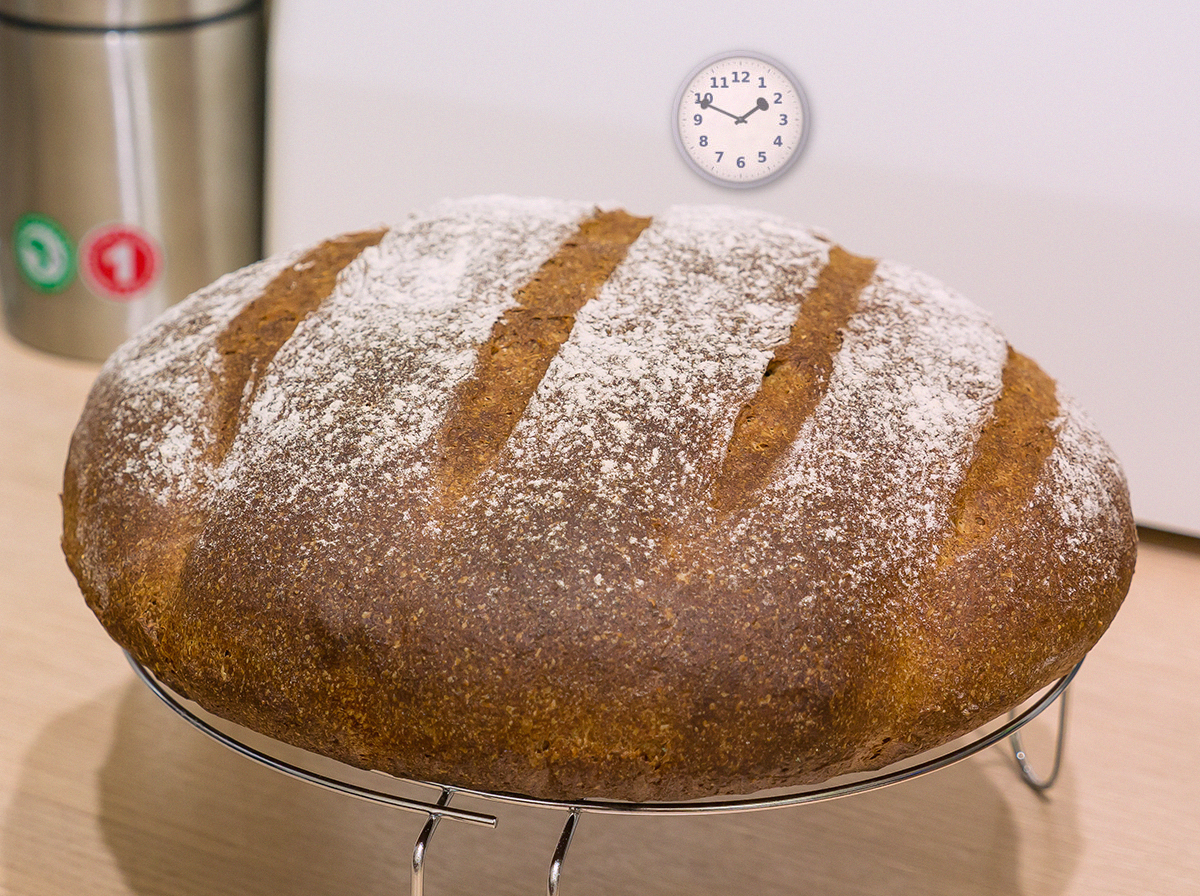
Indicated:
h=1 m=49
